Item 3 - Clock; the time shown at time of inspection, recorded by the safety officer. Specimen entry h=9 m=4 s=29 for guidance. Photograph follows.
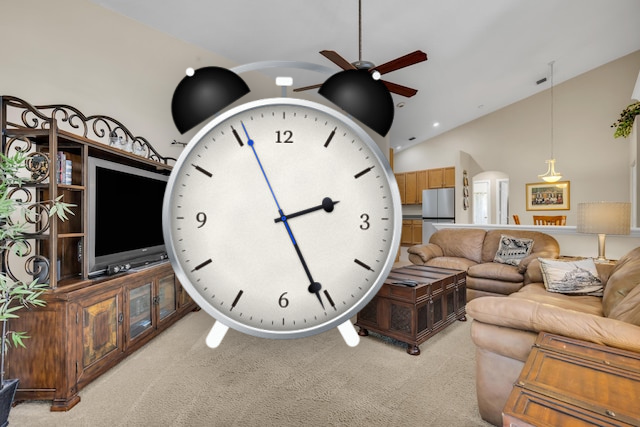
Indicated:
h=2 m=25 s=56
